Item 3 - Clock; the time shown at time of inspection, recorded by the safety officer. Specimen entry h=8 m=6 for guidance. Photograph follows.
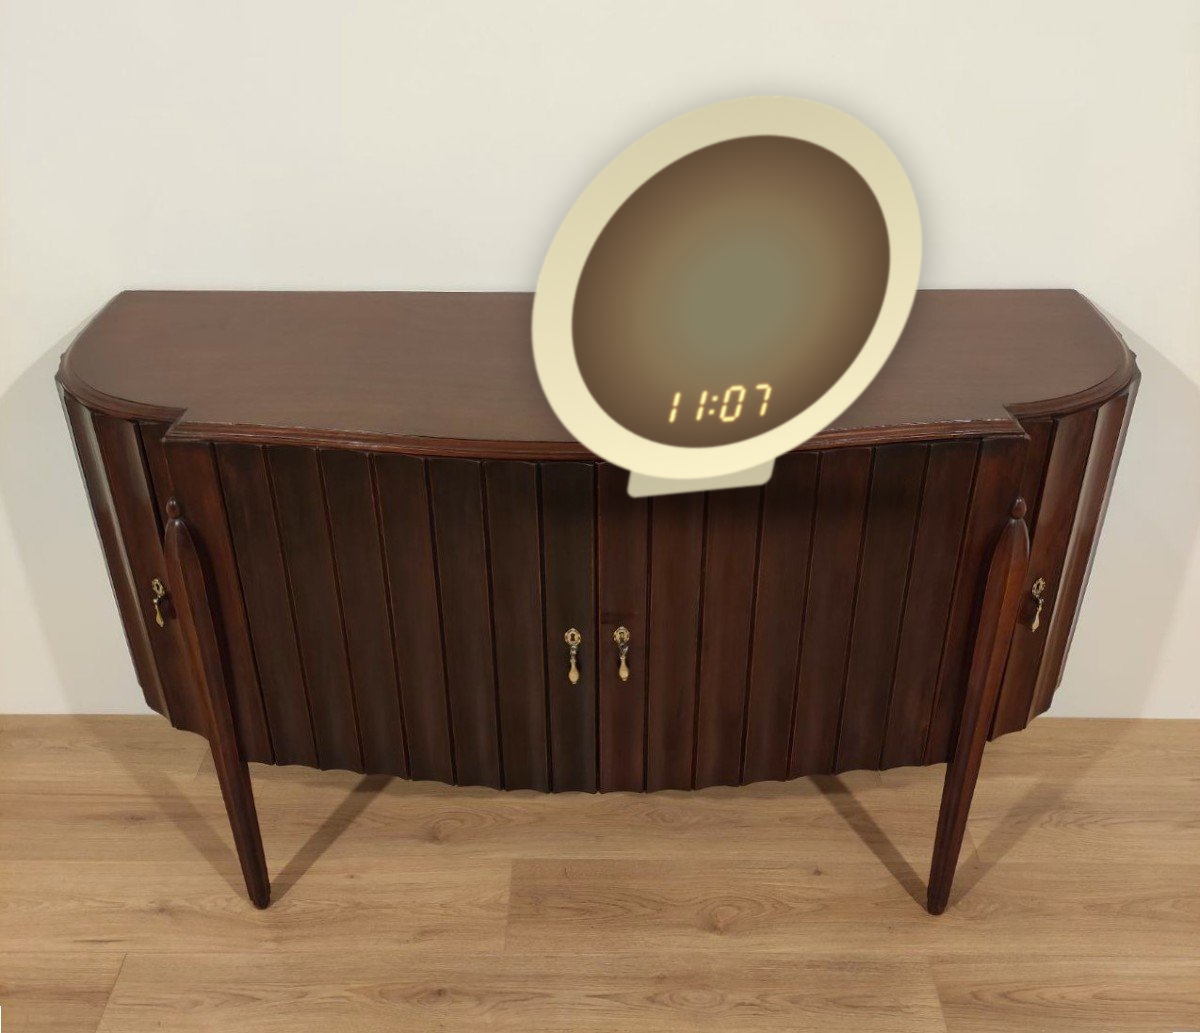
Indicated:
h=11 m=7
